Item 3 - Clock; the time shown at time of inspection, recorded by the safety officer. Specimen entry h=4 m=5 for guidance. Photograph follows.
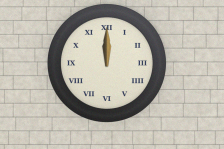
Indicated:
h=12 m=0
